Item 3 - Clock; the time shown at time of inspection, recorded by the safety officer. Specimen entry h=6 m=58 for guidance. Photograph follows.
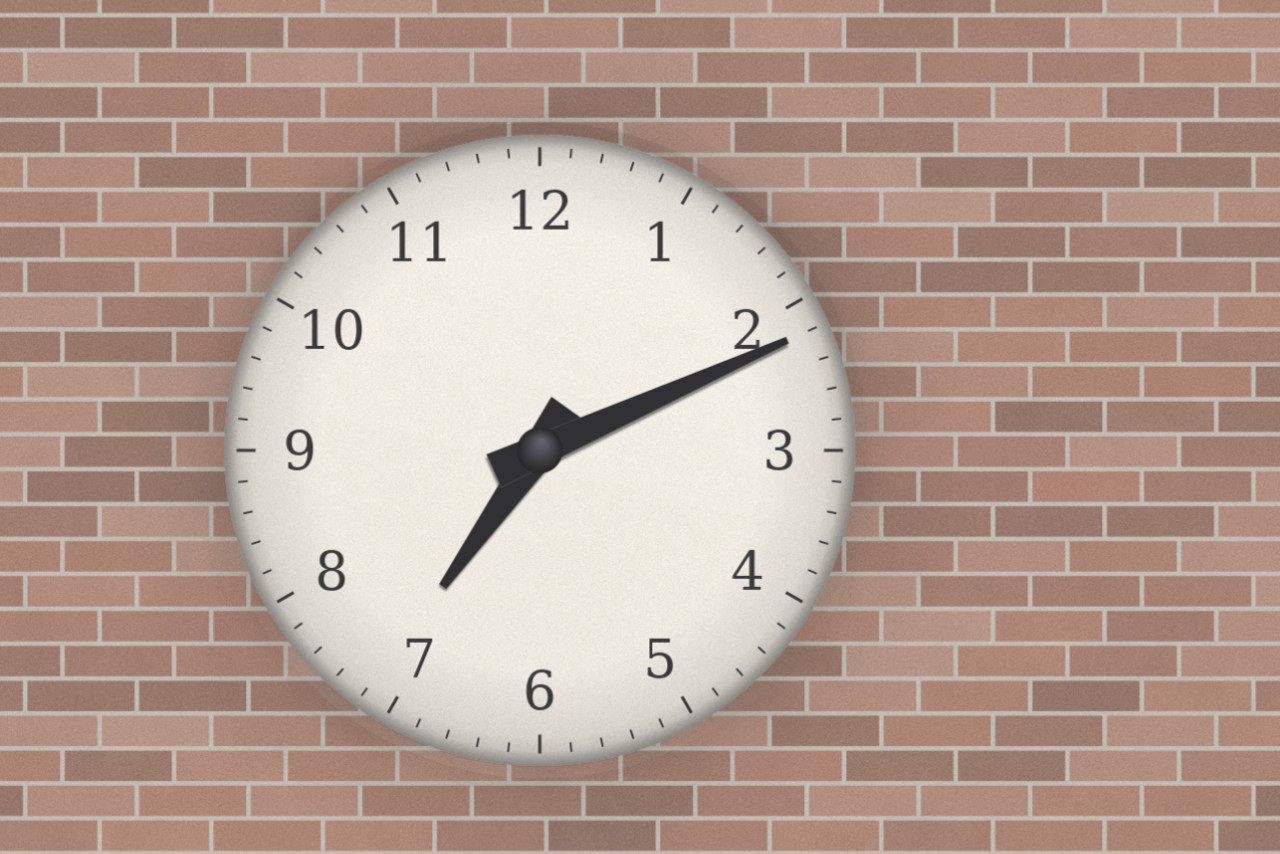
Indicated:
h=7 m=11
